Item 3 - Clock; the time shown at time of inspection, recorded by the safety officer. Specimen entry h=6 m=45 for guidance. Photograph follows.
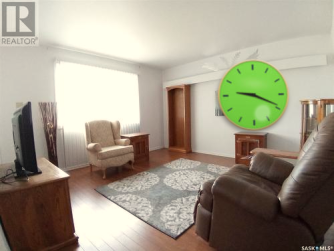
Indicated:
h=9 m=19
